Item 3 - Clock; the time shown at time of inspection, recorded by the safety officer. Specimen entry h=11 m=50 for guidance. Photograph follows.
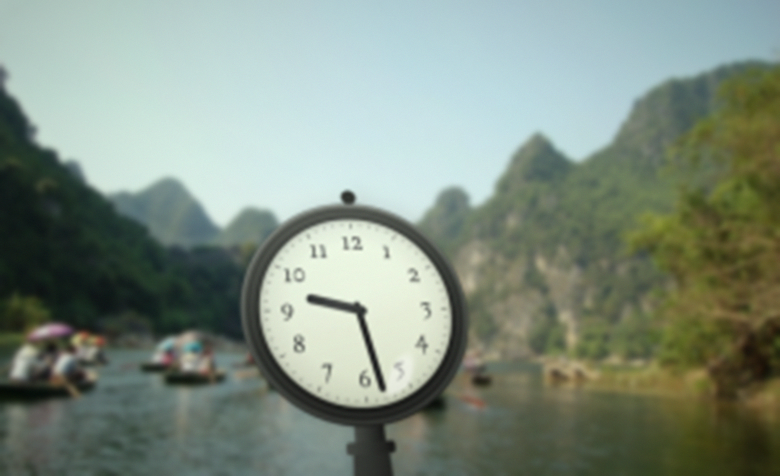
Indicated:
h=9 m=28
